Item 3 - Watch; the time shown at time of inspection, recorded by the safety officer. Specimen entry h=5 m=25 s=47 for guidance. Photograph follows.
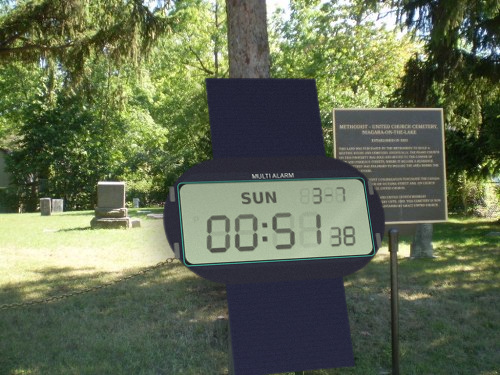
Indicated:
h=0 m=51 s=38
